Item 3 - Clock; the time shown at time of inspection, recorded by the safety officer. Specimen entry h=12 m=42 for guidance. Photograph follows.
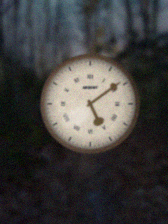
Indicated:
h=5 m=9
